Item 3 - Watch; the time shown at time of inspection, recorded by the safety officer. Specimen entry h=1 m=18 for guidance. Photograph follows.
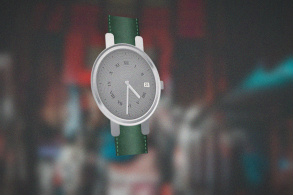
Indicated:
h=4 m=31
